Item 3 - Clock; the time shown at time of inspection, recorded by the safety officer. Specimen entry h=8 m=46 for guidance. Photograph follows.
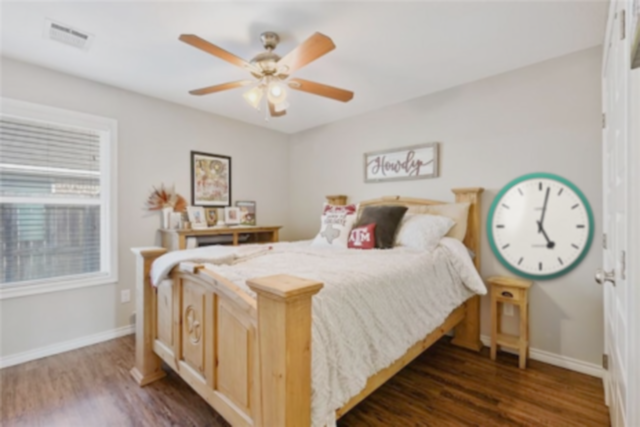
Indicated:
h=5 m=2
